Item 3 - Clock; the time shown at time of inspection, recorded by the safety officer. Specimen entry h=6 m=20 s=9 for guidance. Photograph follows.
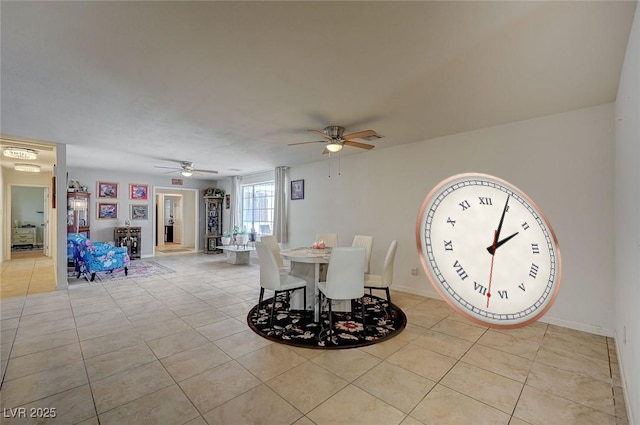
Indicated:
h=2 m=4 s=33
